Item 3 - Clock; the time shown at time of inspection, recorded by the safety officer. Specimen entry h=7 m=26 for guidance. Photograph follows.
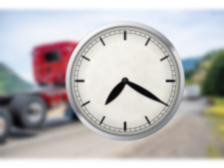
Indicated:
h=7 m=20
